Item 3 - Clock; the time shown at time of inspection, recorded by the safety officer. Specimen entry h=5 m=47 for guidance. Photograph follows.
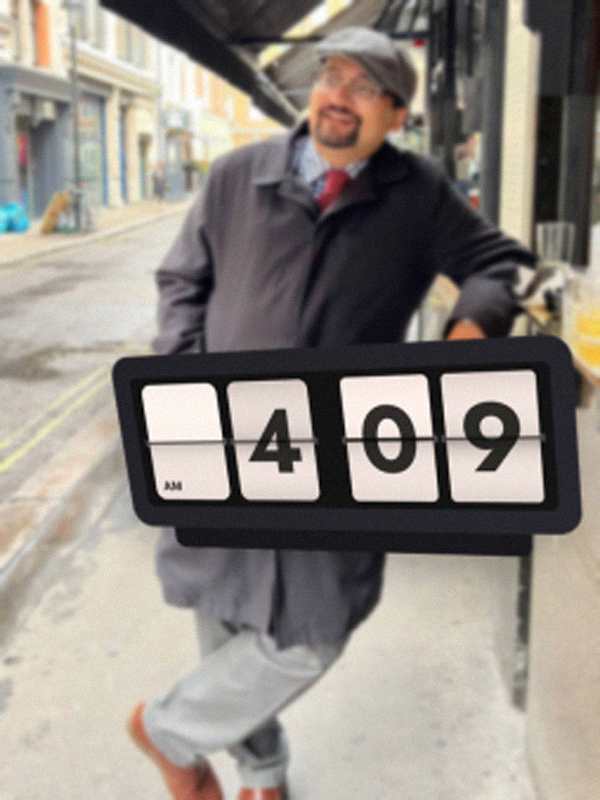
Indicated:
h=4 m=9
